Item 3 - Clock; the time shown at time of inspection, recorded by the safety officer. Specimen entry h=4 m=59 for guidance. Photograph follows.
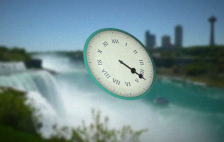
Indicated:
h=4 m=22
